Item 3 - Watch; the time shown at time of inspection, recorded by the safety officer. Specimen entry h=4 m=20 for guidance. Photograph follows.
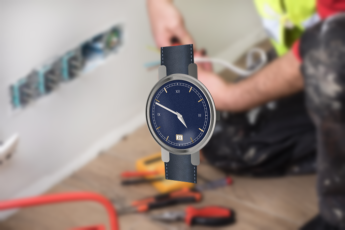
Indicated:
h=4 m=49
